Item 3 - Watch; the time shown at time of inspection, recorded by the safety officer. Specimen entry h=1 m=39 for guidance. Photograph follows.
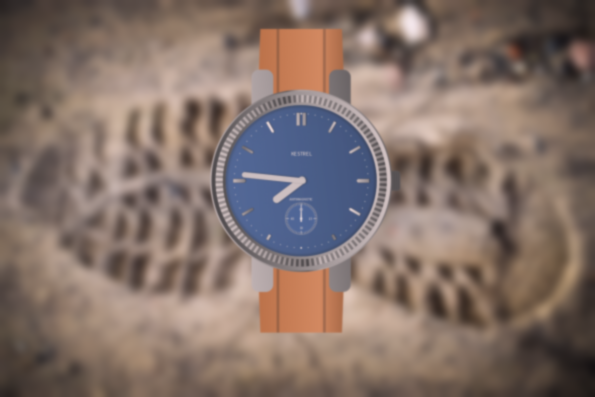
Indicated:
h=7 m=46
